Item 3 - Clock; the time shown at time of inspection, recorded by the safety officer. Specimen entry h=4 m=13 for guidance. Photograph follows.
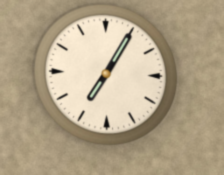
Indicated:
h=7 m=5
